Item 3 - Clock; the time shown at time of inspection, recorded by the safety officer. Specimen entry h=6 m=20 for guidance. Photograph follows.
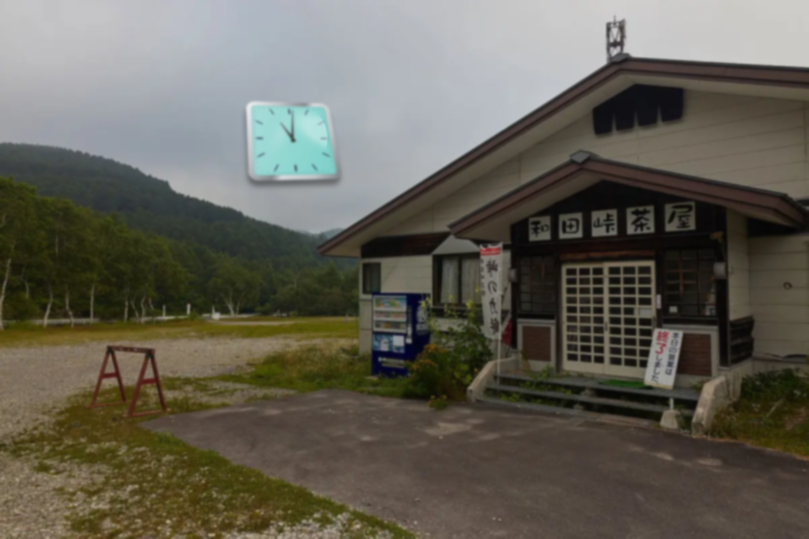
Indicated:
h=11 m=1
